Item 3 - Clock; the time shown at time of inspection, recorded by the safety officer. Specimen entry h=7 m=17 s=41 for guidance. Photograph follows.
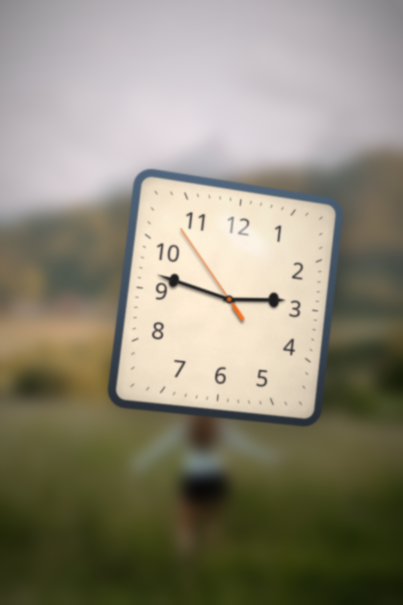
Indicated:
h=2 m=46 s=53
